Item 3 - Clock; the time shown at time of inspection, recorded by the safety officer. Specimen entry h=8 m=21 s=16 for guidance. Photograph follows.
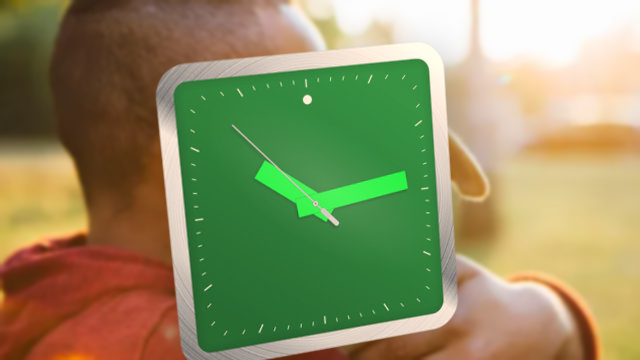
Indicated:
h=10 m=13 s=53
